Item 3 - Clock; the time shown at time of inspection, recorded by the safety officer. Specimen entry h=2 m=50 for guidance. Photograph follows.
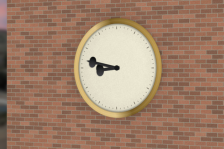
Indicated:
h=8 m=47
